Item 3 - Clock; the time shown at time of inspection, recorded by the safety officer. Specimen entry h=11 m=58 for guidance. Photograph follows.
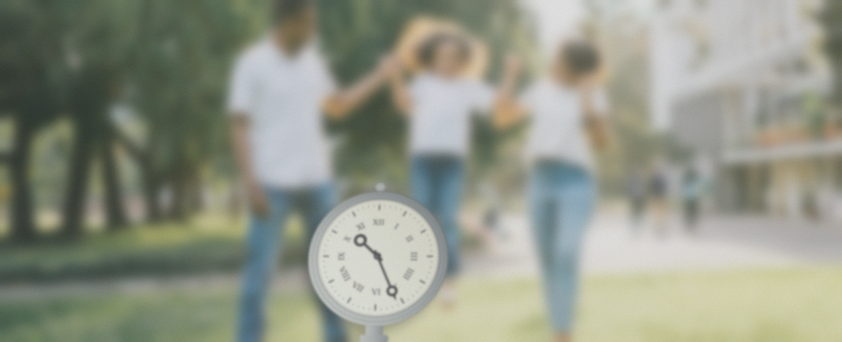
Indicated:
h=10 m=26
